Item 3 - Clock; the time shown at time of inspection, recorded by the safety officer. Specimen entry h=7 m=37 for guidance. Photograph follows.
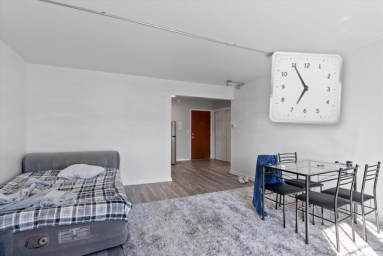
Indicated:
h=6 m=55
